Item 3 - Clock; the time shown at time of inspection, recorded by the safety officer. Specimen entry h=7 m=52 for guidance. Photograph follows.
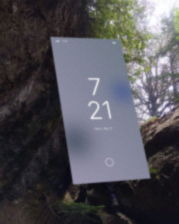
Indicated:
h=7 m=21
